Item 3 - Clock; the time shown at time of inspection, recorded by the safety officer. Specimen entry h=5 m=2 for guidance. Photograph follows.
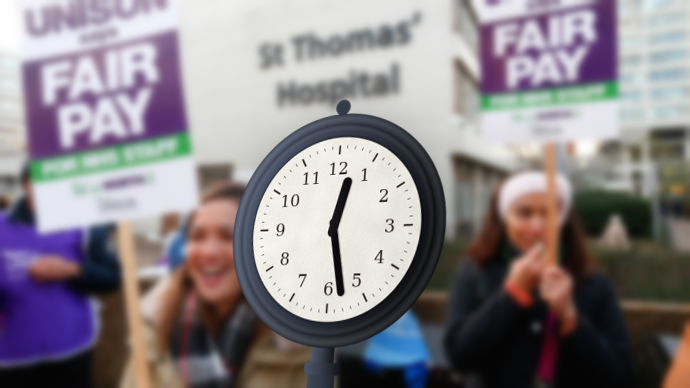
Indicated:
h=12 m=28
